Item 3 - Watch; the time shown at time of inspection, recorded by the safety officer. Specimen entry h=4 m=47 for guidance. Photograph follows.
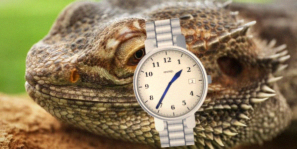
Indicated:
h=1 m=36
